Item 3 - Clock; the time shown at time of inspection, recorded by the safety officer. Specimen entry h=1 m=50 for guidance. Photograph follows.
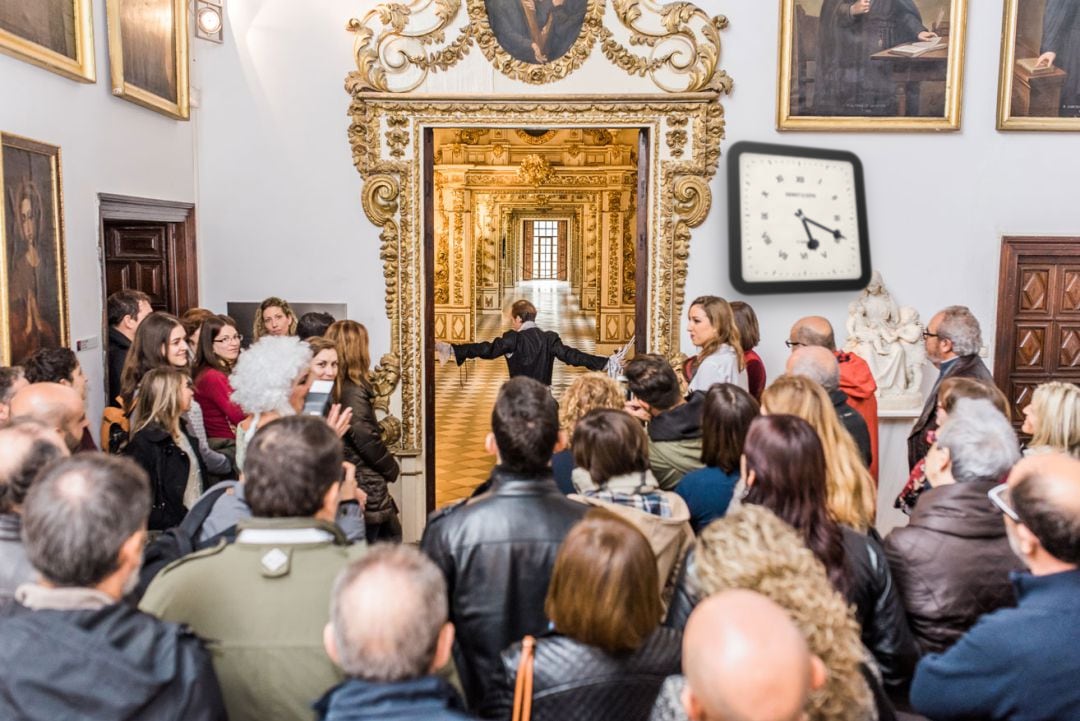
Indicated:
h=5 m=19
